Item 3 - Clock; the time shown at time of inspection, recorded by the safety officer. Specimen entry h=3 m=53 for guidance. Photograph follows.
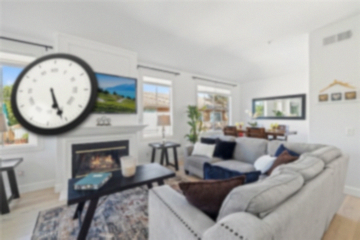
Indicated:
h=5 m=26
